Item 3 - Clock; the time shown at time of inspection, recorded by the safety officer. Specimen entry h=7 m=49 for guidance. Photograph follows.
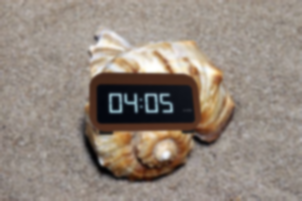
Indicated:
h=4 m=5
